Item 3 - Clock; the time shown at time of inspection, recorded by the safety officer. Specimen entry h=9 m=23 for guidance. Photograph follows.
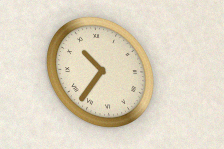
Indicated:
h=10 m=37
